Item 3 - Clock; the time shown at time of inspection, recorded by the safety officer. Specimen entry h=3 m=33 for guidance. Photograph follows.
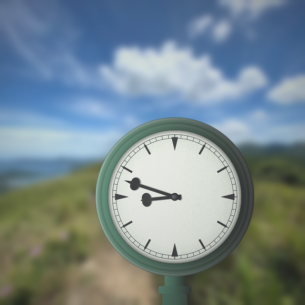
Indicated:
h=8 m=48
